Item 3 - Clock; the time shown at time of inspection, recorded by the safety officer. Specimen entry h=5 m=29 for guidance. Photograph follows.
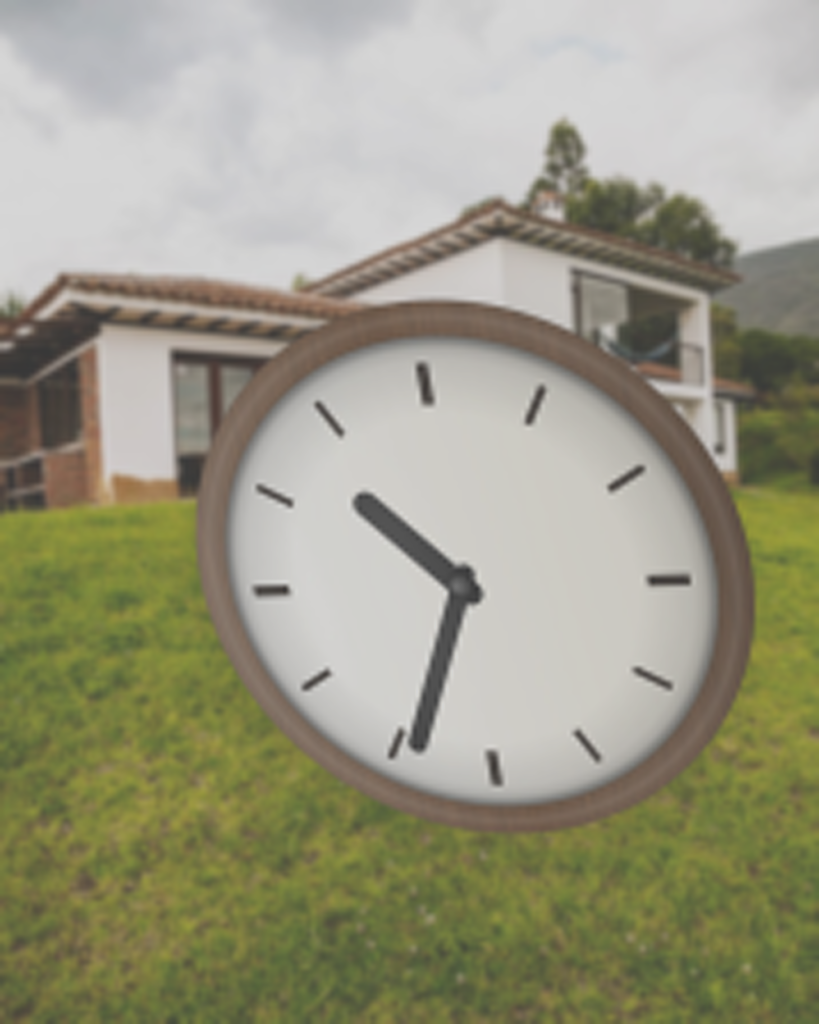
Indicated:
h=10 m=34
